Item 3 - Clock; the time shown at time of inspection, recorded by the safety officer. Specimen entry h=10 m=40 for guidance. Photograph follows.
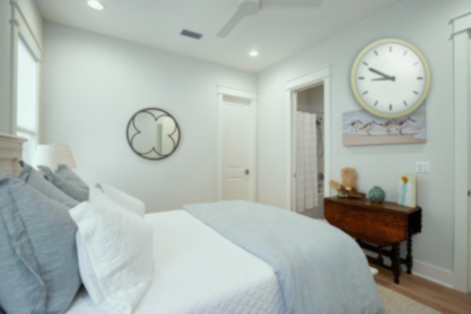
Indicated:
h=8 m=49
